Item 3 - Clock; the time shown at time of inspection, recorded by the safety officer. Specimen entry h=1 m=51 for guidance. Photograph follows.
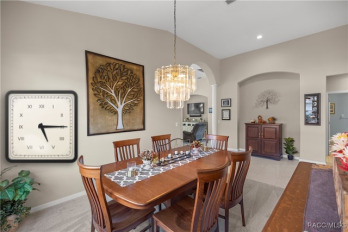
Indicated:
h=5 m=15
